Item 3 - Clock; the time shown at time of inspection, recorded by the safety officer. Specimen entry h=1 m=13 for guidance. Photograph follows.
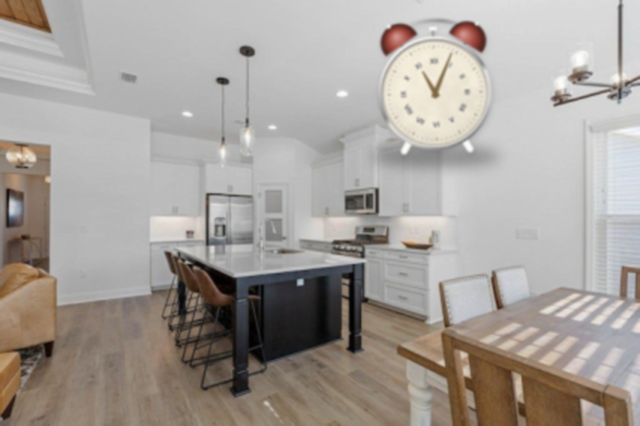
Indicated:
h=11 m=4
